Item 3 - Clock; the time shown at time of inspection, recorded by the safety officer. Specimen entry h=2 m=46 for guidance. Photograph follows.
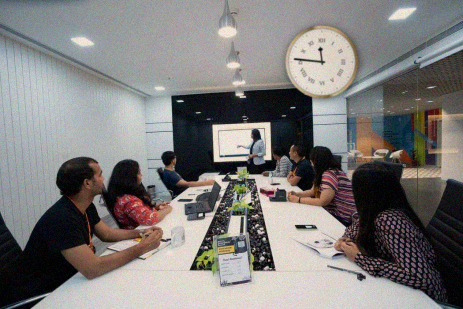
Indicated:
h=11 m=46
